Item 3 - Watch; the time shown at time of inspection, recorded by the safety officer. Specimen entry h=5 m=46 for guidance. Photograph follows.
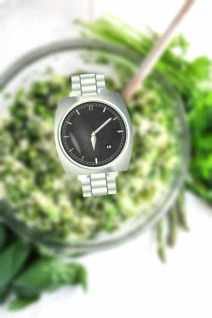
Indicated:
h=6 m=9
